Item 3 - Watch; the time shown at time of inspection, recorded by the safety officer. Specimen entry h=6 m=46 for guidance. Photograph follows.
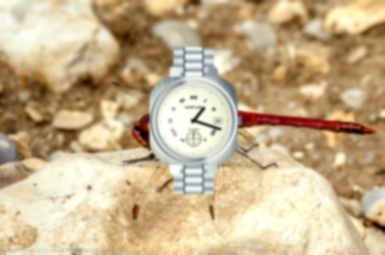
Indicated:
h=1 m=18
